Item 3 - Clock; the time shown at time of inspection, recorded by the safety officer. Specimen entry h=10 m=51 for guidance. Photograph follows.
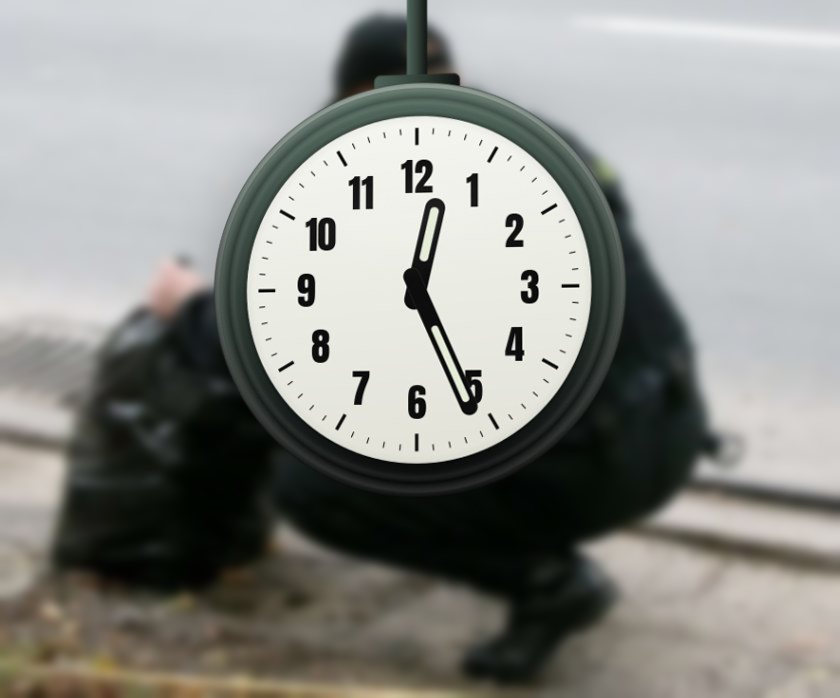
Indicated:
h=12 m=26
